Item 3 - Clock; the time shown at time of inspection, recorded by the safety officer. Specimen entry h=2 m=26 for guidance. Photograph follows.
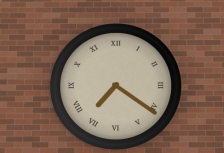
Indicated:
h=7 m=21
